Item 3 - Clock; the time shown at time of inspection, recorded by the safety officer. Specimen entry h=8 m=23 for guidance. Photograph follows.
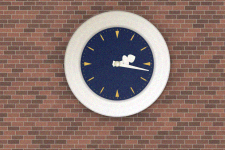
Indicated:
h=2 m=17
